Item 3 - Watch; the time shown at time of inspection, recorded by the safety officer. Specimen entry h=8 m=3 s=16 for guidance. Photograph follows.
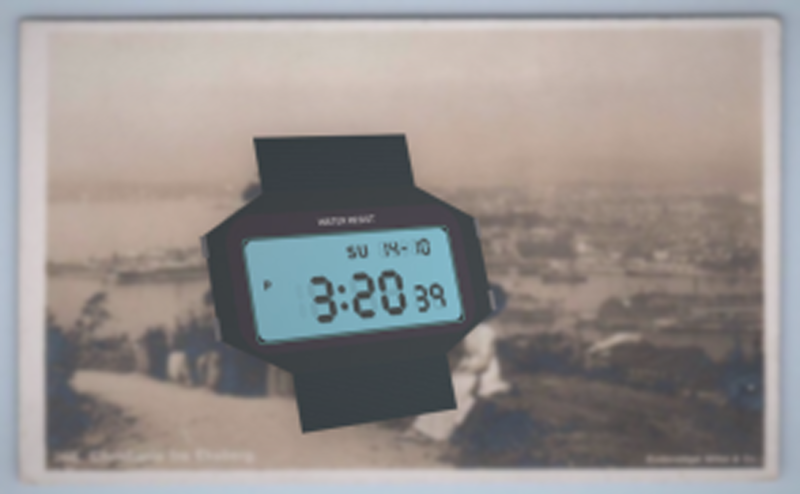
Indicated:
h=3 m=20 s=39
